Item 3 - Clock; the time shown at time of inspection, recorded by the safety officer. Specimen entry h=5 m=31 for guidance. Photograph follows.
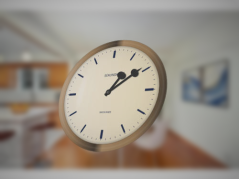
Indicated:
h=1 m=9
